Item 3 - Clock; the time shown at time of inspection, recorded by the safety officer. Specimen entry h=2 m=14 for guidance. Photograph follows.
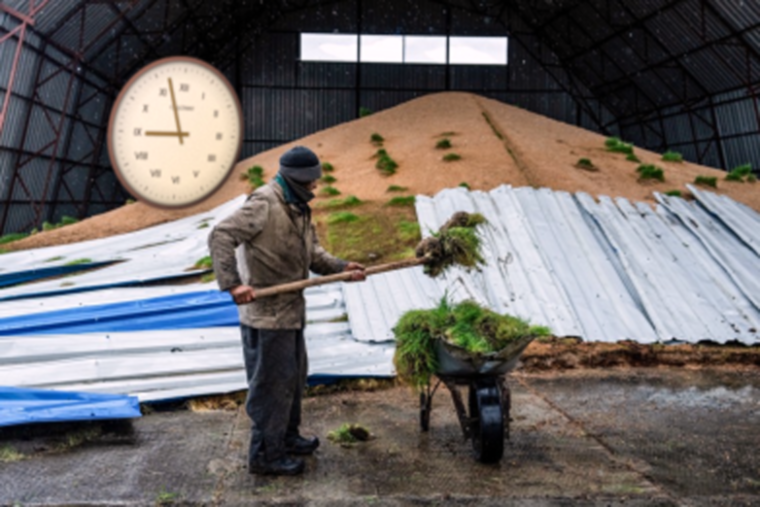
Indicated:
h=8 m=57
